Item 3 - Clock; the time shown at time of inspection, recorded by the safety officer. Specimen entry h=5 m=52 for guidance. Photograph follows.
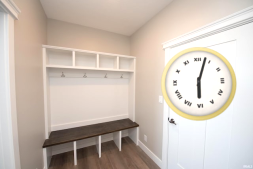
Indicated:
h=6 m=3
